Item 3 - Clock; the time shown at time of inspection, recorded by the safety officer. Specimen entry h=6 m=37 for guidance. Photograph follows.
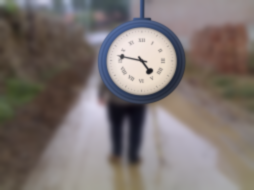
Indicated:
h=4 m=47
